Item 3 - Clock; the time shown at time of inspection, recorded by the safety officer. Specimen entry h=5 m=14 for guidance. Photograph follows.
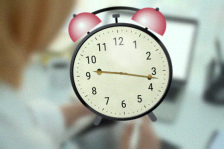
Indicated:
h=9 m=17
